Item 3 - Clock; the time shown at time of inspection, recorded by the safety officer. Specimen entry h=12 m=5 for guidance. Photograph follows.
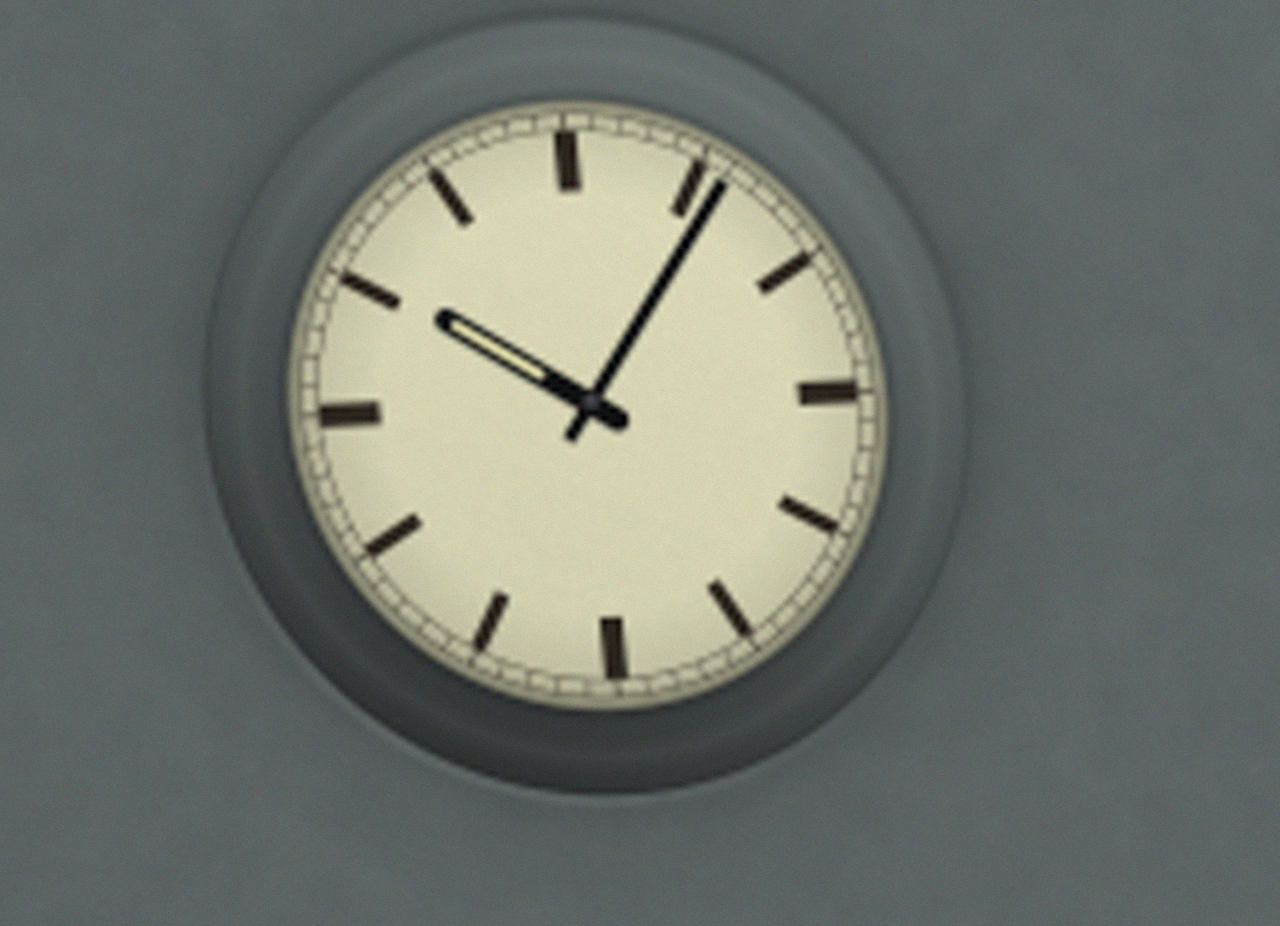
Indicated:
h=10 m=6
